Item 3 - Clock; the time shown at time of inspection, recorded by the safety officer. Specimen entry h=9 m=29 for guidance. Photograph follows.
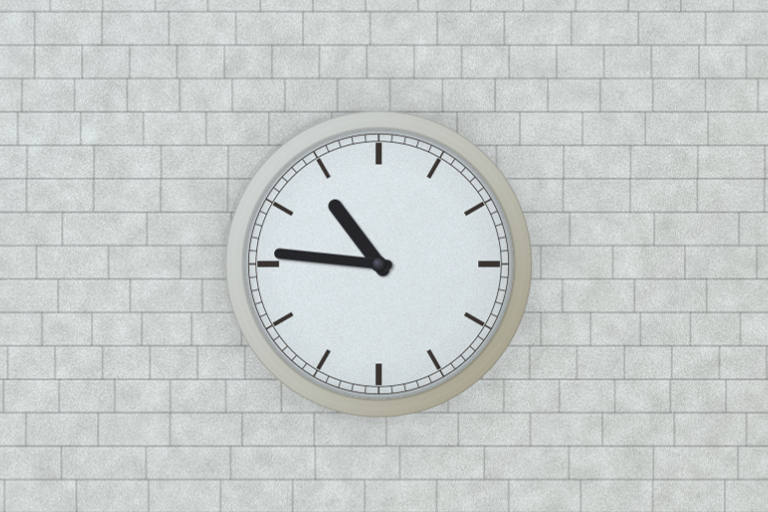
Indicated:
h=10 m=46
